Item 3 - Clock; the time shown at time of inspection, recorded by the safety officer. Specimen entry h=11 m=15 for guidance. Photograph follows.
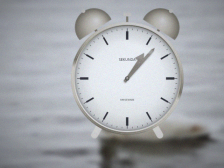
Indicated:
h=1 m=7
